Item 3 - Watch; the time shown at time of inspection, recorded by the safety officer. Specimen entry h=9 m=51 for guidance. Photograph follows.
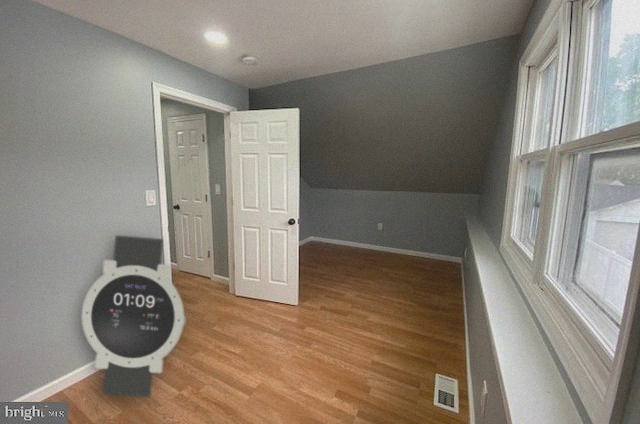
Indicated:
h=1 m=9
